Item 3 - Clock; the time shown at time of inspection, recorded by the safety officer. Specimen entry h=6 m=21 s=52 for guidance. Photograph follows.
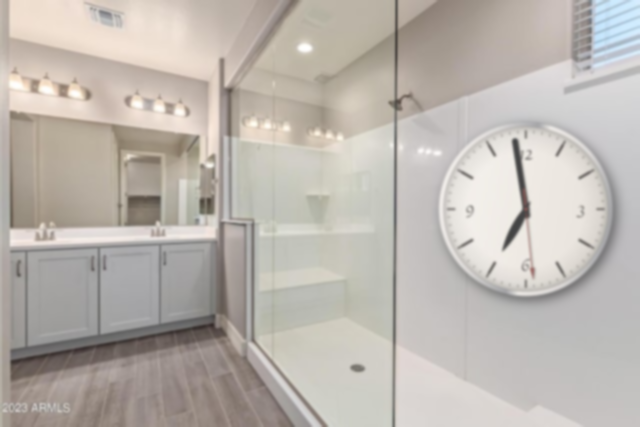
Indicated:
h=6 m=58 s=29
